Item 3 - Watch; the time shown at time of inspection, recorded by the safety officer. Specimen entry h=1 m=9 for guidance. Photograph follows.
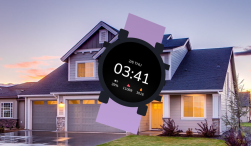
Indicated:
h=3 m=41
